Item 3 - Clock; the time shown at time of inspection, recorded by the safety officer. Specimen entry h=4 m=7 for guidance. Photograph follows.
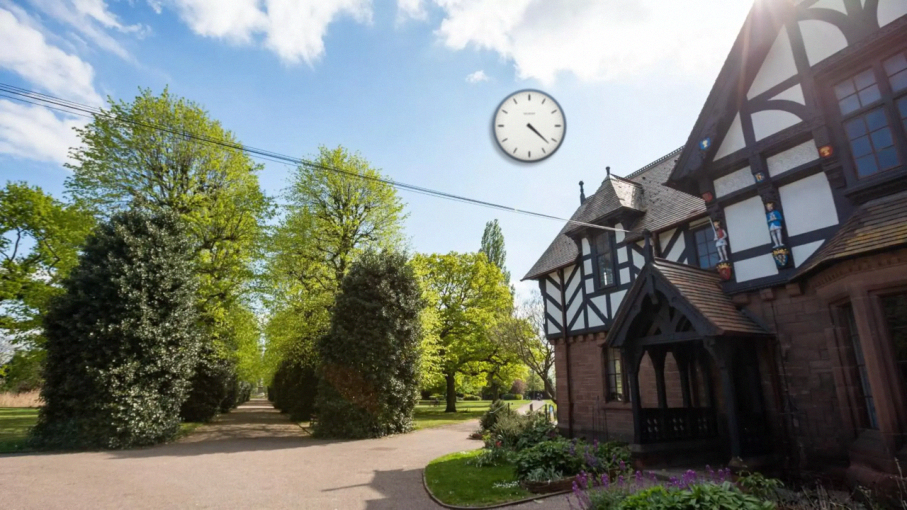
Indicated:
h=4 m=22
